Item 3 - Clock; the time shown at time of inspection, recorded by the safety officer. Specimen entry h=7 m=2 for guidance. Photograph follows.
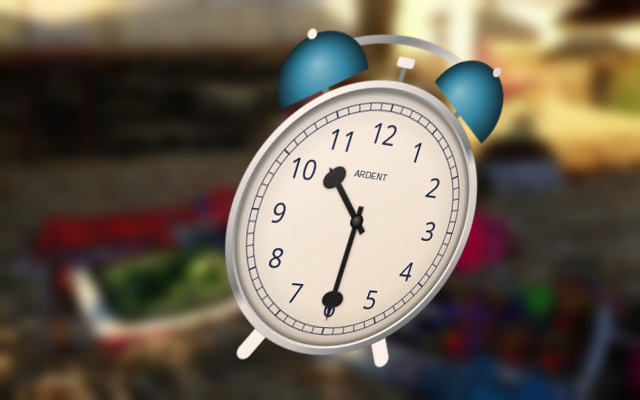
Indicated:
h=10 m=30
